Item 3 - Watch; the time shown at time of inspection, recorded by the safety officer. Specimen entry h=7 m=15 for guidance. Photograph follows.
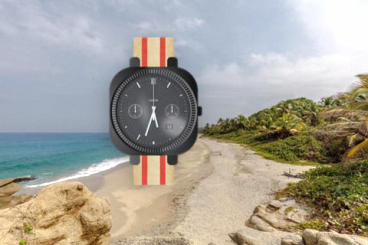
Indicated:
h=5 m=33
